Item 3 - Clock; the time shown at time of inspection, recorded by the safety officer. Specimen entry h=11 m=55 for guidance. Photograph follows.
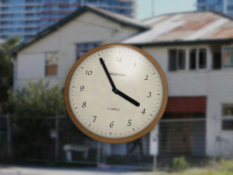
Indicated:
h=3 m=55
